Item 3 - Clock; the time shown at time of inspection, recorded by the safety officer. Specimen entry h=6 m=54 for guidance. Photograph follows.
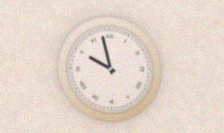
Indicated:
h=9 m=58
